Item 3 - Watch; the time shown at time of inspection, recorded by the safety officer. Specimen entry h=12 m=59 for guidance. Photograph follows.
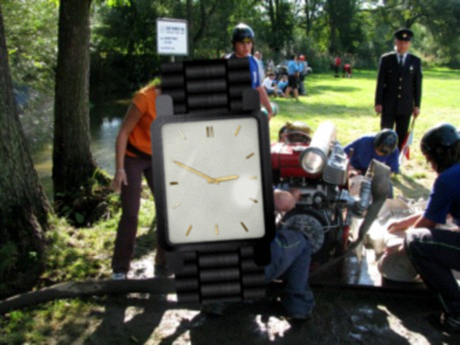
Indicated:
h=2 m=50
